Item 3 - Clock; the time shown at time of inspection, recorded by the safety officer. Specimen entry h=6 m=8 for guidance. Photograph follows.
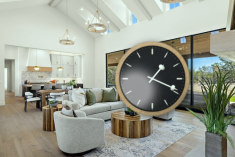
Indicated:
h=1 m=19
